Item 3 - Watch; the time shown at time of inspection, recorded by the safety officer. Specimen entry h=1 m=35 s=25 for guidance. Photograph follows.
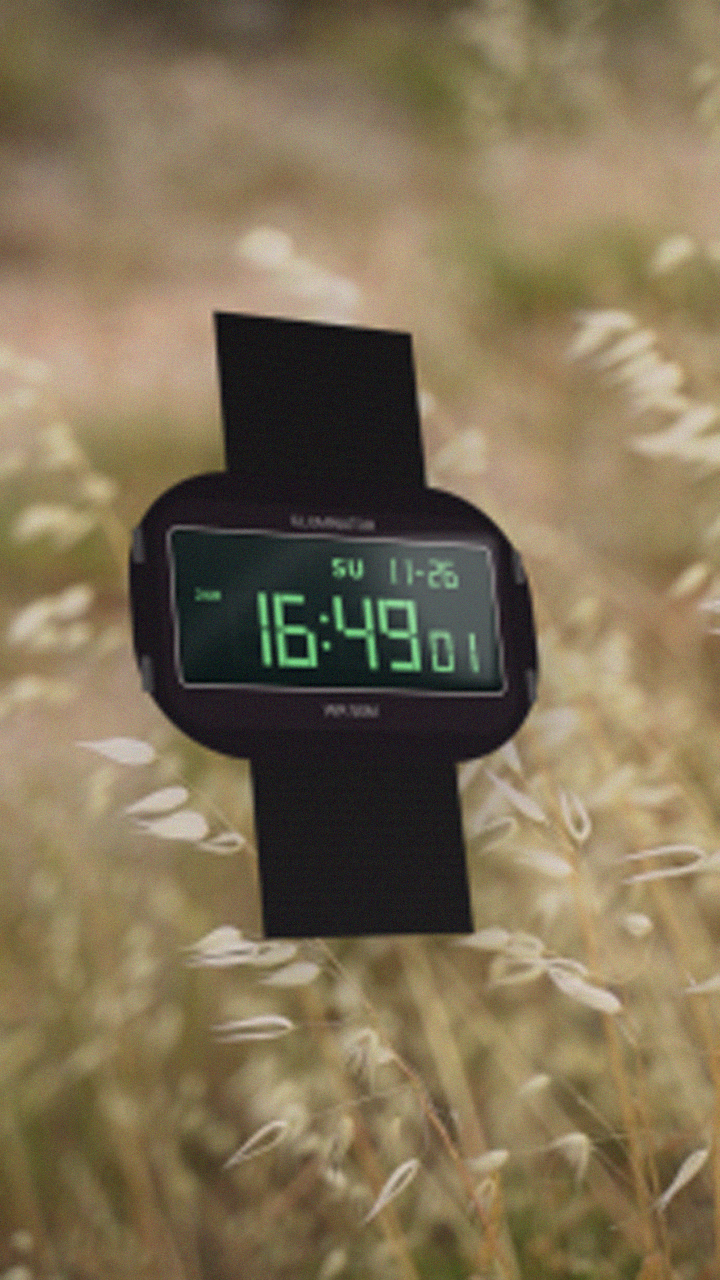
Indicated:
h=16 m=49 s=1
